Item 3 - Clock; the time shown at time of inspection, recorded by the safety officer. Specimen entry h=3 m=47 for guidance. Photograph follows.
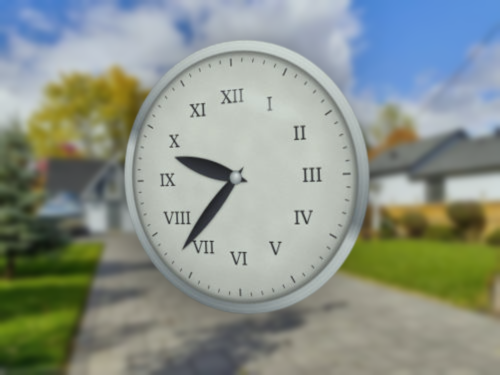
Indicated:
h=9 m=37
